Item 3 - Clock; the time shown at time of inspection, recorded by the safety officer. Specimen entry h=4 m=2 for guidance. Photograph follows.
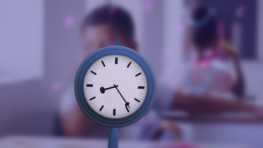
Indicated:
h=8 m=24
